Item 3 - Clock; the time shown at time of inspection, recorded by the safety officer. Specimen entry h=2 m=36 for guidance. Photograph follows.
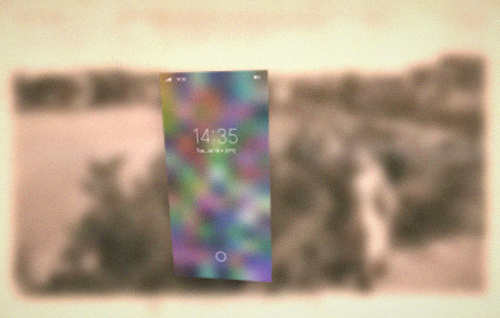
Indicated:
h=14 m=35
